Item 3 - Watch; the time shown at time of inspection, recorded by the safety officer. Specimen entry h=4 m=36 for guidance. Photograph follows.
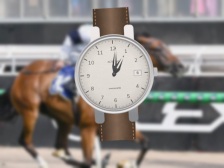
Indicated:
h=1 m=1
